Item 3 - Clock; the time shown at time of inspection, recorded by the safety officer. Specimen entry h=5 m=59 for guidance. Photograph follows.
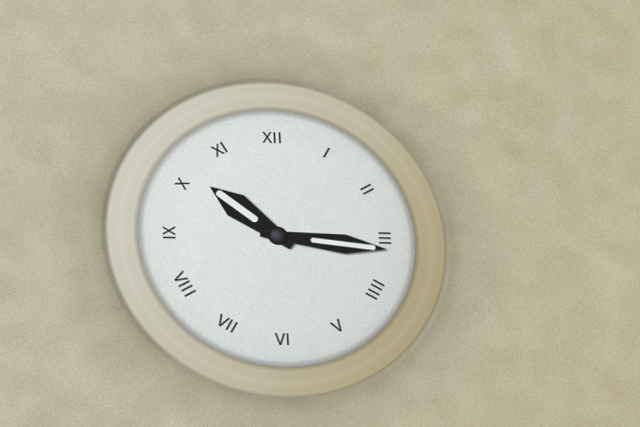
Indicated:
h=10 m=16
